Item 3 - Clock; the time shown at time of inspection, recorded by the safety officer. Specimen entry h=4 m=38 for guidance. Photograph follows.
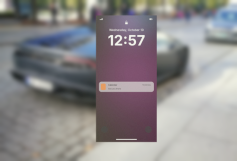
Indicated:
h=12 m=57
